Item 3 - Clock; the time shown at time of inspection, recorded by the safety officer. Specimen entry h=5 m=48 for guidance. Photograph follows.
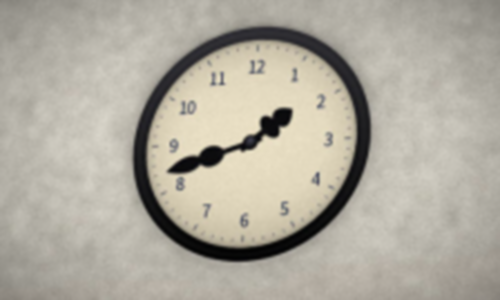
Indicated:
h=1 m=42
